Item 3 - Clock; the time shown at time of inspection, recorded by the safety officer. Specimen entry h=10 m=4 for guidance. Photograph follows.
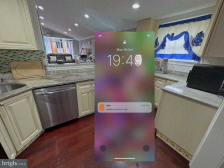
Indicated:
h=19 m=49
